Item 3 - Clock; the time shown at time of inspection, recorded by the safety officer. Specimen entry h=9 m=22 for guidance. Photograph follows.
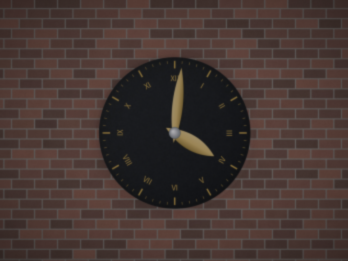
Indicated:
h=4 m=1
